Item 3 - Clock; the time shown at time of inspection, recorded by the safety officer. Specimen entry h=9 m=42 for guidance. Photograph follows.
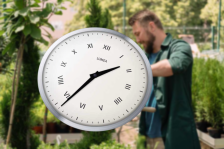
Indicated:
h=1 m=34
